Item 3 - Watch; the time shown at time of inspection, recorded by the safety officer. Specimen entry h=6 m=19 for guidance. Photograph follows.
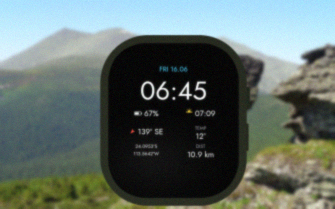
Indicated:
h=6 m=45
